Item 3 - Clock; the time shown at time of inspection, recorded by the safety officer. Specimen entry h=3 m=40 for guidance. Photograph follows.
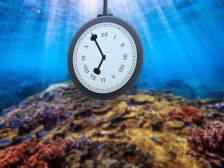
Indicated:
h=6 m=55
